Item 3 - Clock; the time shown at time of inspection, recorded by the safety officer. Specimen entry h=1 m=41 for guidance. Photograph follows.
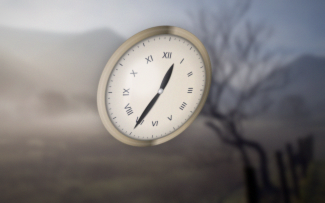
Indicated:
h=12 m=35
